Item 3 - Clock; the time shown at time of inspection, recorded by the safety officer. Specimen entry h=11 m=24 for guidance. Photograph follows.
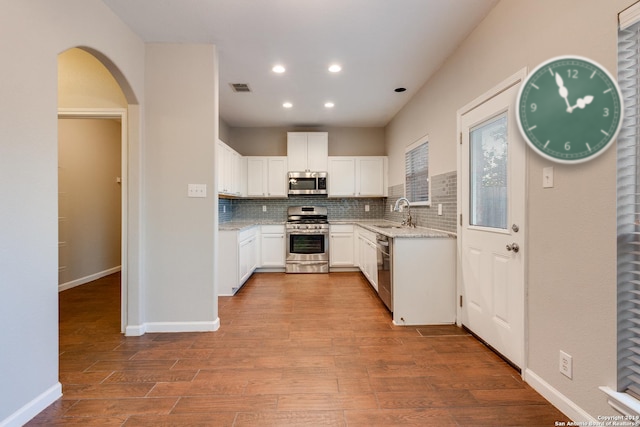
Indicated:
h=1 m=56
